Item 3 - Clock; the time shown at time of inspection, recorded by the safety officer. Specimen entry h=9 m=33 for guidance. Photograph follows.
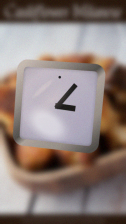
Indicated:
h=3 m=6
